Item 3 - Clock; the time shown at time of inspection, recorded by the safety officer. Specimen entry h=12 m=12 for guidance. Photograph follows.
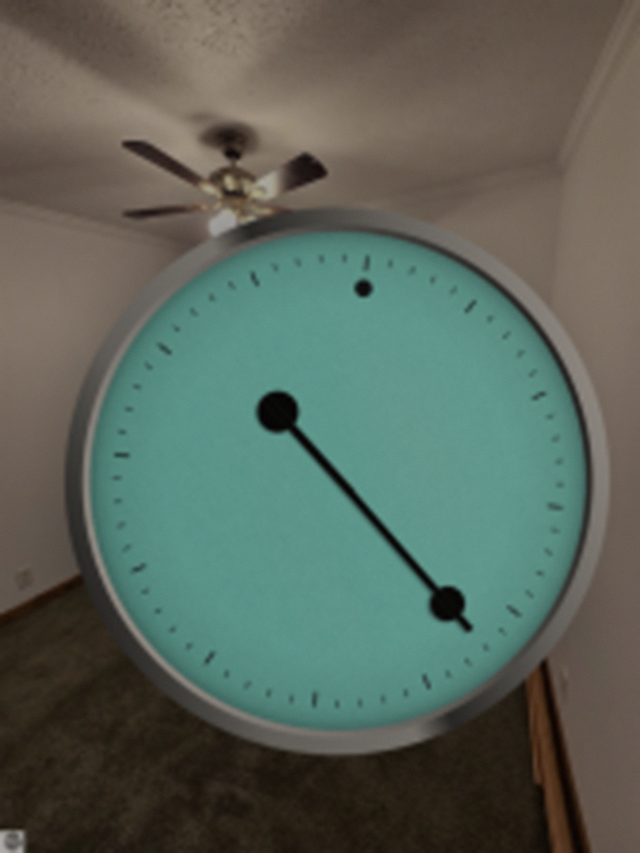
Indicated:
h=10 m=22
